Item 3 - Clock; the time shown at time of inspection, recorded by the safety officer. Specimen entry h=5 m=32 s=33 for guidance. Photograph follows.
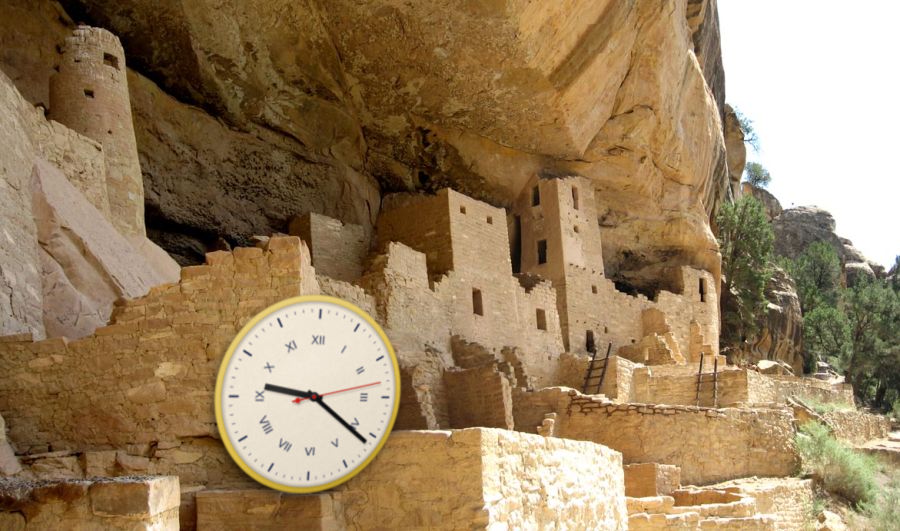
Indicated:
h=9 m=21 s=13
